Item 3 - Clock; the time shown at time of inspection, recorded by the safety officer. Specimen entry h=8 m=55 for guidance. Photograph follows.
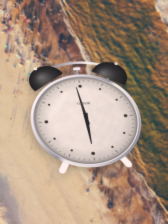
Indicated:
h=5 m=59
